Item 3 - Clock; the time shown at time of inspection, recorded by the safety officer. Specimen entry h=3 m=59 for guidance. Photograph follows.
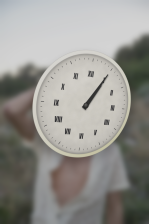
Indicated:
h=1 m=5
